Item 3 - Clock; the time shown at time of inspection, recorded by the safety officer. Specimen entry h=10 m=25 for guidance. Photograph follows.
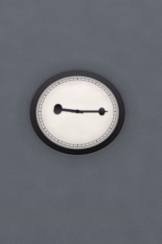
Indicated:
h=9 m=15
